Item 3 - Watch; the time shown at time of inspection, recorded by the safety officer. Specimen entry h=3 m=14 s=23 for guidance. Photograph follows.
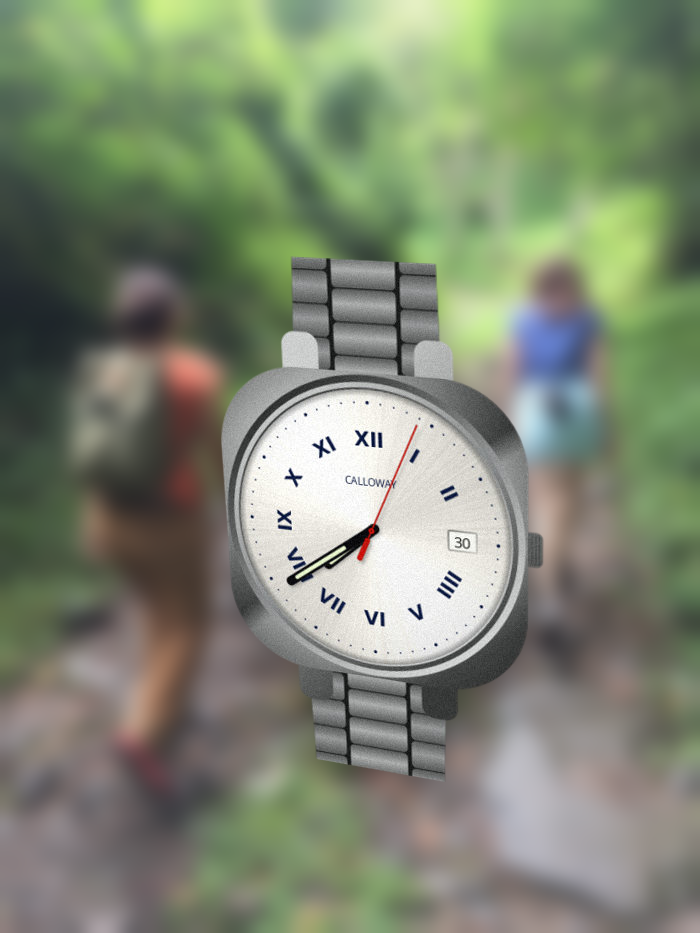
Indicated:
h=7 m=39 s=4
